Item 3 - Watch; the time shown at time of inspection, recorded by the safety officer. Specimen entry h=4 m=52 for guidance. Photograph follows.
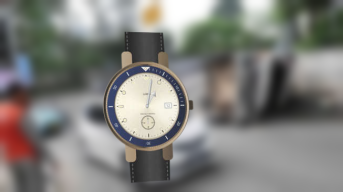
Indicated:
h=1 m=2
